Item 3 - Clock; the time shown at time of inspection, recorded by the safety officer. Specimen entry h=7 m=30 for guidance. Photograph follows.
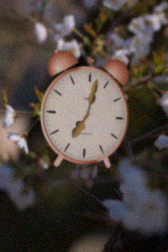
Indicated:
h=7 m=2
